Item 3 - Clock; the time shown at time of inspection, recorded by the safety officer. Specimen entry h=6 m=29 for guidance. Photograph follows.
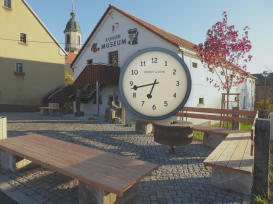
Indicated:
h=6 m=43
